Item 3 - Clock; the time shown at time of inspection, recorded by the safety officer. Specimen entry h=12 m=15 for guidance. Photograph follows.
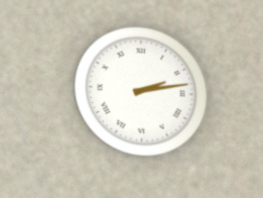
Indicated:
h=2 m=13
